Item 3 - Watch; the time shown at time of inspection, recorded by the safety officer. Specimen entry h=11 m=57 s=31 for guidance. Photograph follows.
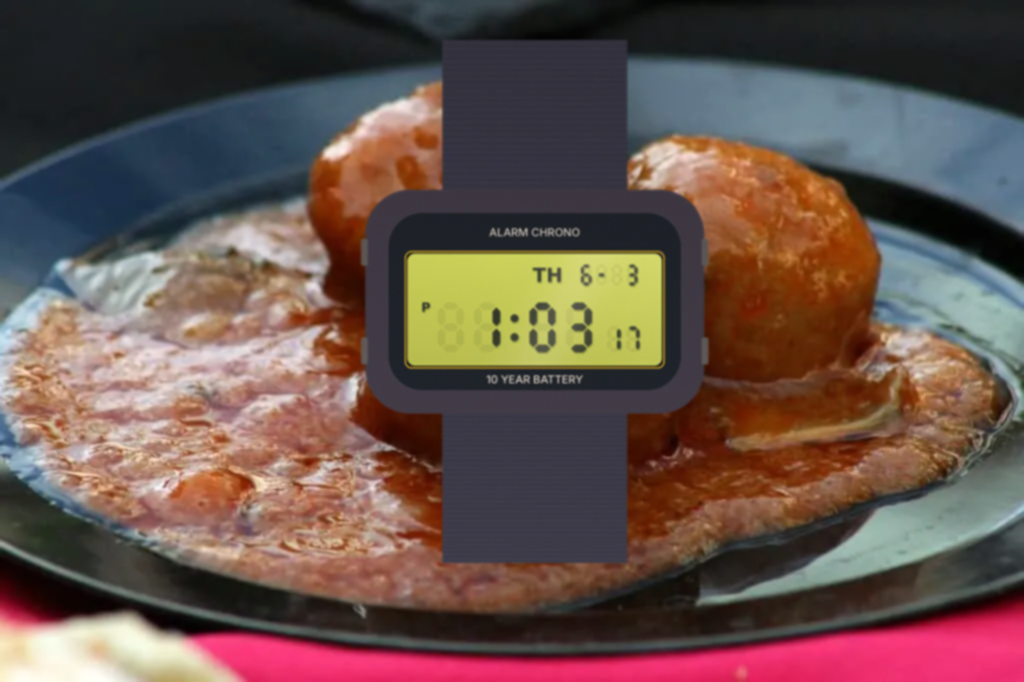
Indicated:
h=1 m=3 s=17
